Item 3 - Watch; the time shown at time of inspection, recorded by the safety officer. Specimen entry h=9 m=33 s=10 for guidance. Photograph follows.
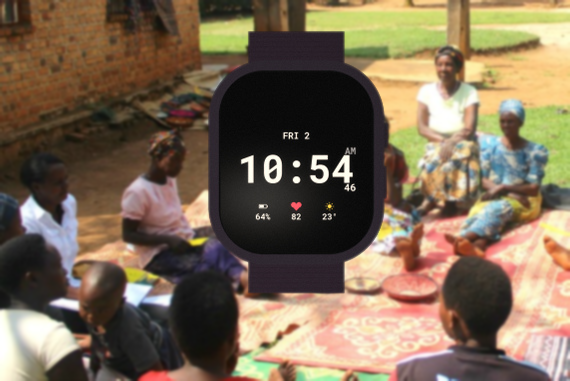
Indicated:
h=10 m=54 s=46
